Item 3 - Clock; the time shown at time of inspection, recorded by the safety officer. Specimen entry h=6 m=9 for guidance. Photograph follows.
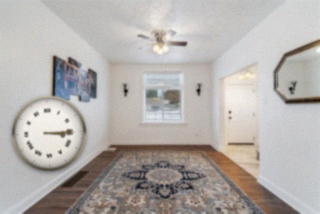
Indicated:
h=3 m=15
